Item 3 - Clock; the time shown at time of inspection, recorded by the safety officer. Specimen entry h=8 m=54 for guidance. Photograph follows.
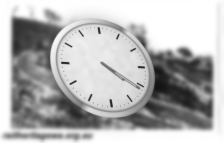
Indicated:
h=4 m=21
